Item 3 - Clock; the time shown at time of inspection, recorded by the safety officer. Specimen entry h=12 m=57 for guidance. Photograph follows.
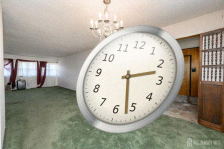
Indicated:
h=2 m=27
